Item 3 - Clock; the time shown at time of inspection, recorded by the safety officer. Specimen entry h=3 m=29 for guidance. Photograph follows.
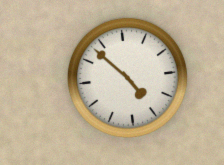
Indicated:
h=4 m=53
